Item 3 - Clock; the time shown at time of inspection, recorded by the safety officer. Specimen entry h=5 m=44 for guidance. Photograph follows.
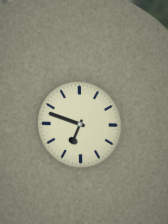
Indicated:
h=6 m=48
